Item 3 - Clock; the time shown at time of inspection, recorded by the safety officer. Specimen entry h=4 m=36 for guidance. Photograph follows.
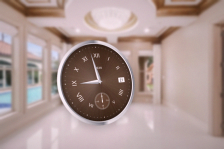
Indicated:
h=8 m=58
